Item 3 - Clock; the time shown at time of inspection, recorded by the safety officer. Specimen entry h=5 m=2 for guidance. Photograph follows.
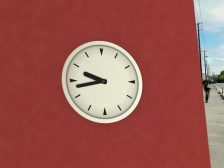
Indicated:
h=9 m=43
